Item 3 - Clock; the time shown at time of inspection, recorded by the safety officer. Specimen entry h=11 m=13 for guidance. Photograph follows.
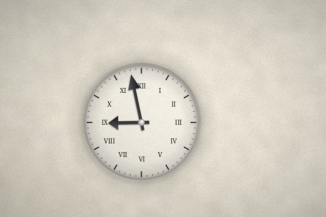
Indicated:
h=8 m=58
